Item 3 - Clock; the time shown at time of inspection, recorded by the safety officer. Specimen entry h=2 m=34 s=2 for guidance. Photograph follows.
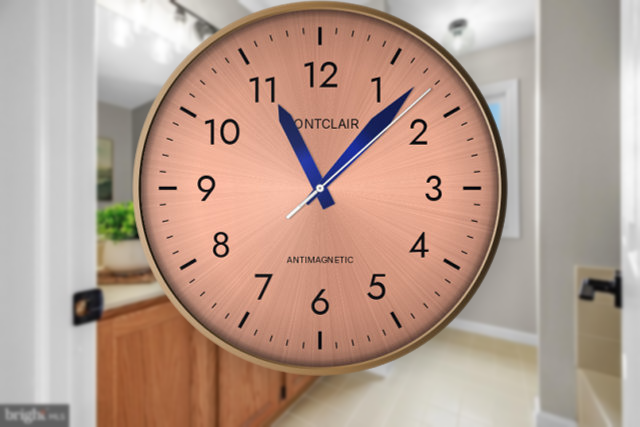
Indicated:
h=11 m=7 s=8
